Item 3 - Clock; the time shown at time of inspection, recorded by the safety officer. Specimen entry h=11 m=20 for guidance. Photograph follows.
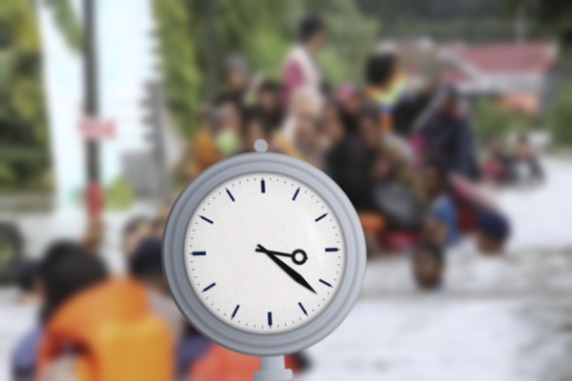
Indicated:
h=3 m=22
